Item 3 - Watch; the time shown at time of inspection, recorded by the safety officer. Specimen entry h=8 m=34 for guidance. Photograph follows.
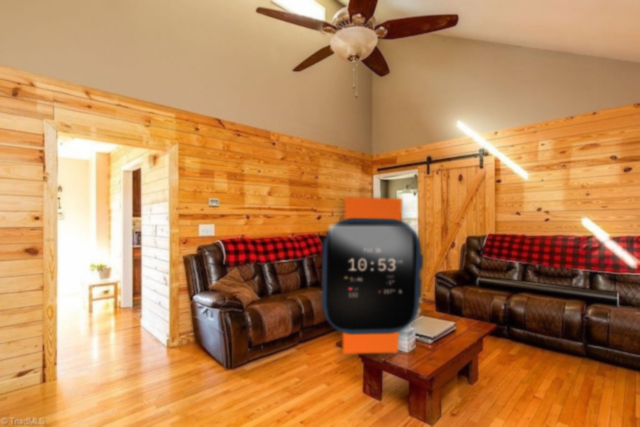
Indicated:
h=10 m=53
